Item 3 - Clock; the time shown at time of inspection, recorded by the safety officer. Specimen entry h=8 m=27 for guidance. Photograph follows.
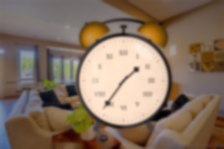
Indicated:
h=1 m=36
